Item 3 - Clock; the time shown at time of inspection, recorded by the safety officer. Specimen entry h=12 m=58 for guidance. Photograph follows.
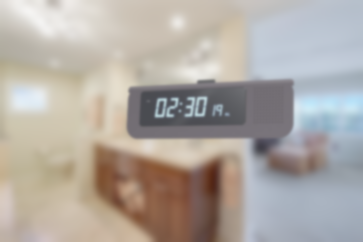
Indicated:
h=2 m=30
